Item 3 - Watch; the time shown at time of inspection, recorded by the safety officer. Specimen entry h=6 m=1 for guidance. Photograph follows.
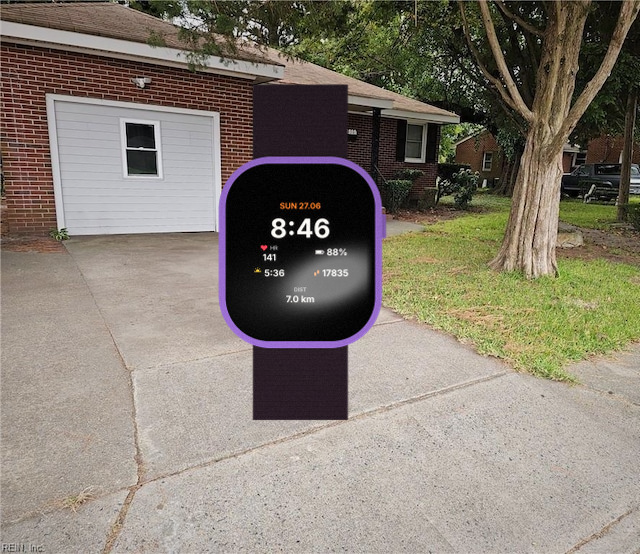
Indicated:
h=8 m=46
